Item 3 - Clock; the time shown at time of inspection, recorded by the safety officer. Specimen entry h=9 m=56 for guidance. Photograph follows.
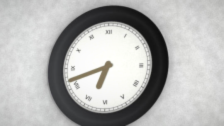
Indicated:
h=6 m=42
